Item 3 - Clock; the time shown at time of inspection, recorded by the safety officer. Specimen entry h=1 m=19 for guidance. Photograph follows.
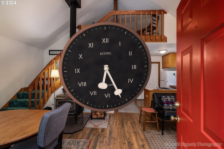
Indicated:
h=6 m=26
